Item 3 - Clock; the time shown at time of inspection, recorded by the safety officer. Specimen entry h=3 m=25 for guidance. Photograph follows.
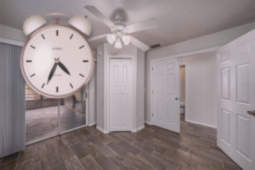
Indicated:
h=4 m=34
